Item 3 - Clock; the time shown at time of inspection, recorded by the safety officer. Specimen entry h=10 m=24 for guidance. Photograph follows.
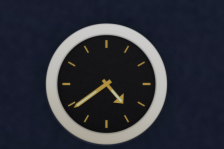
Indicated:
h=4 m=39
